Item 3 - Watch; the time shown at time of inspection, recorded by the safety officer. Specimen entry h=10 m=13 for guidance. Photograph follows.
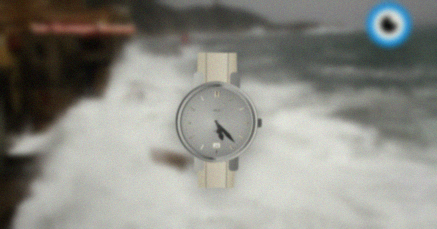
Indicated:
h=5 m=23
